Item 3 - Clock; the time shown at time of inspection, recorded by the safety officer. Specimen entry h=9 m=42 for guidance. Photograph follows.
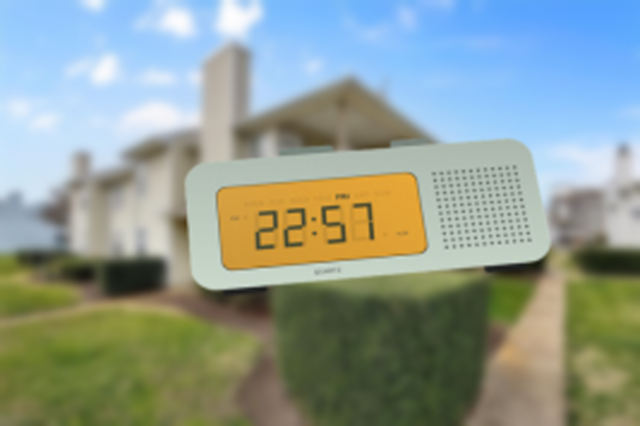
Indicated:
h=22 m=57
